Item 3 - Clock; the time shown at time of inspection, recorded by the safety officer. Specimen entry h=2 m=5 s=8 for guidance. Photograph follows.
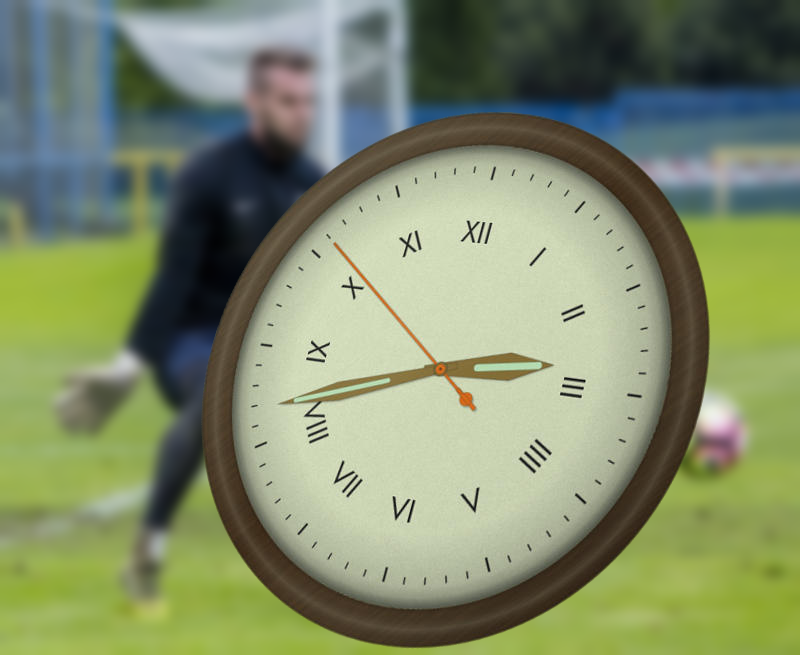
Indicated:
h=2 m=41 s=51
